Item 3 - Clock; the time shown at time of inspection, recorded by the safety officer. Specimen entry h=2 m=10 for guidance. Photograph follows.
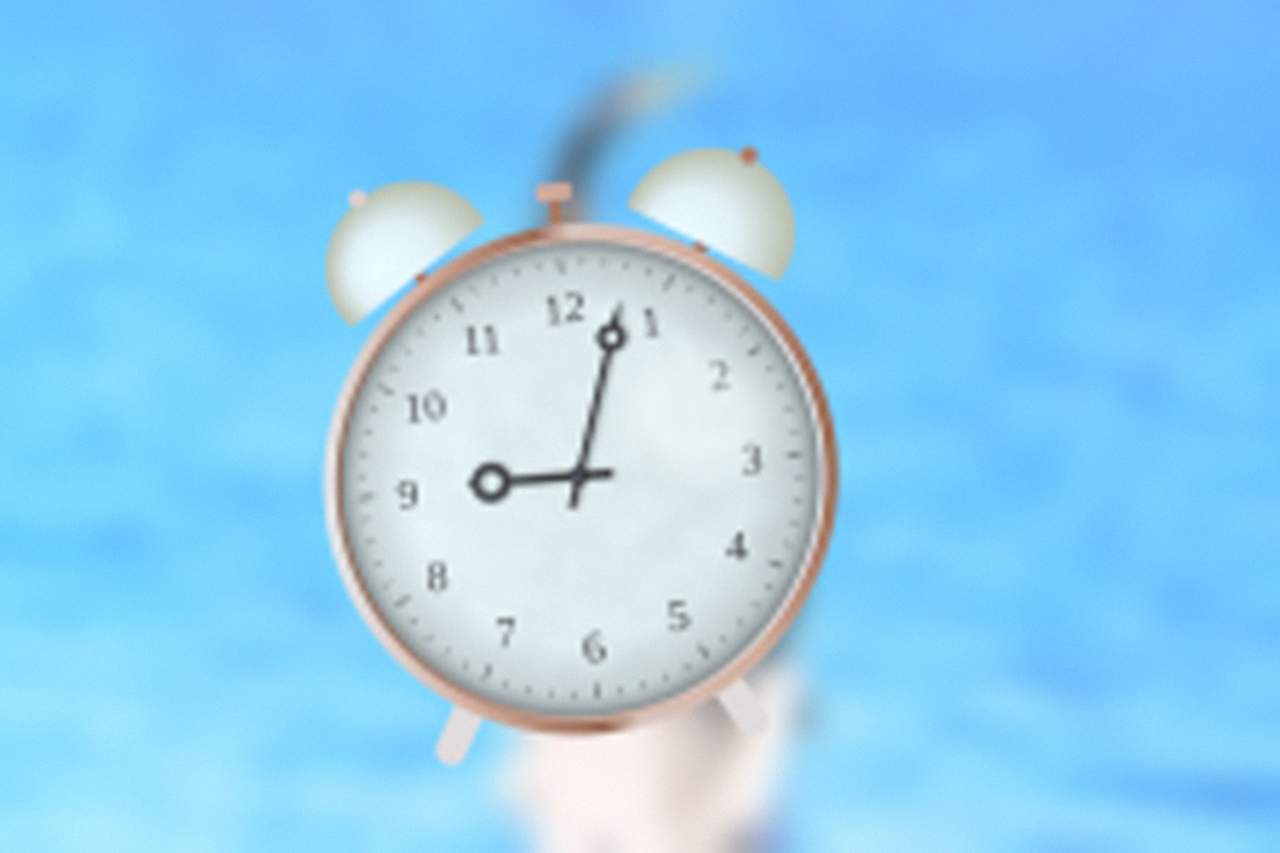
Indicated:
h=9 m=3
